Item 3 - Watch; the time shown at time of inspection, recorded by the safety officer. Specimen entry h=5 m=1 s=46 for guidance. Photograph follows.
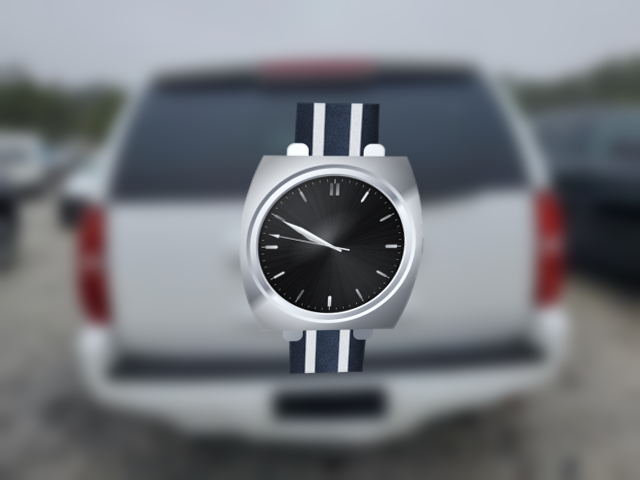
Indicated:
h=9 m=49 s=47
